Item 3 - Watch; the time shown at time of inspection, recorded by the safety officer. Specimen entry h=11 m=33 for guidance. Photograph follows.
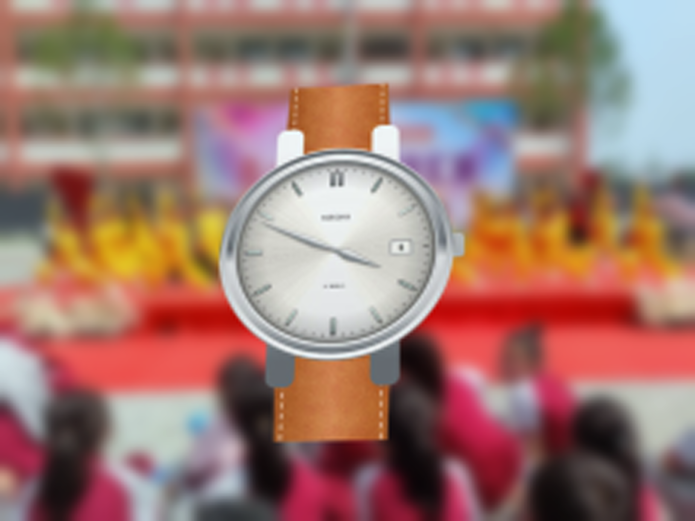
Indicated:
h=3 m=49
